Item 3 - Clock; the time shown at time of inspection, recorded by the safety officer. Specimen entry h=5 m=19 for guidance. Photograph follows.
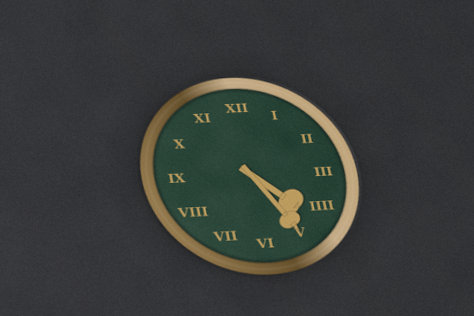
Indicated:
h=4 m=25
